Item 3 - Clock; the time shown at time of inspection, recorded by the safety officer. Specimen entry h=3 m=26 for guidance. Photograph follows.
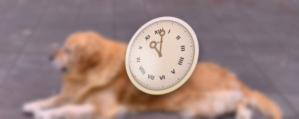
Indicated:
h=11 m=2
